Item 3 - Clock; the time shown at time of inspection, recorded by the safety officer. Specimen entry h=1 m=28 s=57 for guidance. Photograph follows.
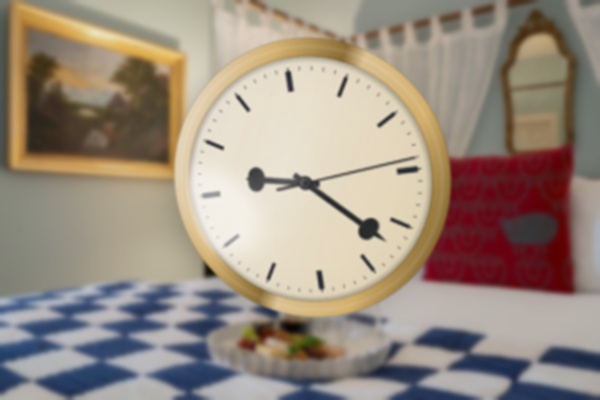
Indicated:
h=9 m=22 s=14
